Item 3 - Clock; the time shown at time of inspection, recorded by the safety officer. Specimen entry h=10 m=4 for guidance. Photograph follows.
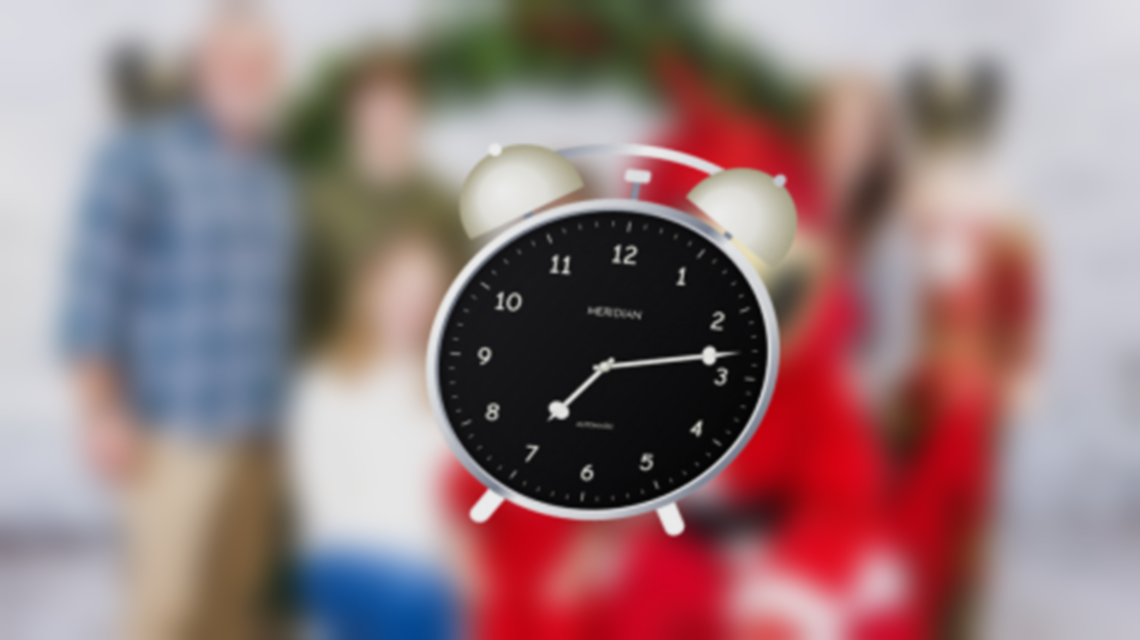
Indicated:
h=7 m=13
